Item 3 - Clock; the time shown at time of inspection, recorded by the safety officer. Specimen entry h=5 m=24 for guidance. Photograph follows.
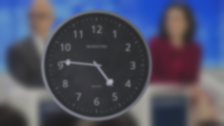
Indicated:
h=4 m=46
